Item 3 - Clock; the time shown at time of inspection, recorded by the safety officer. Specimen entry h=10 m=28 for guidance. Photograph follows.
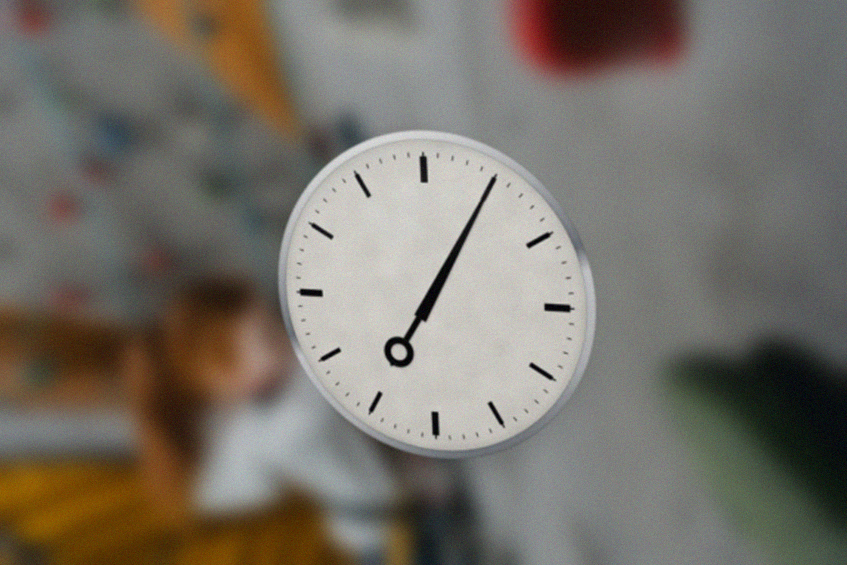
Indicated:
h=7 m=5
